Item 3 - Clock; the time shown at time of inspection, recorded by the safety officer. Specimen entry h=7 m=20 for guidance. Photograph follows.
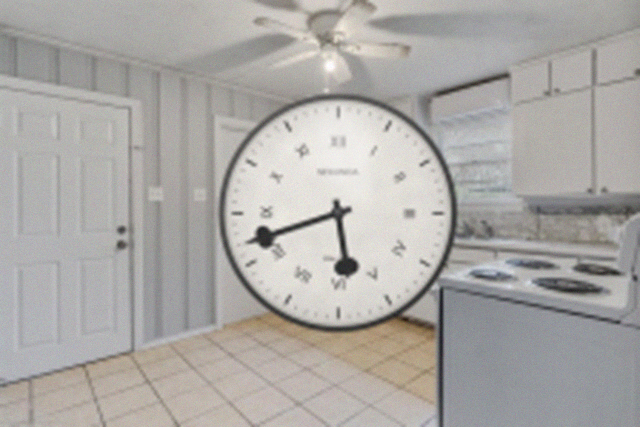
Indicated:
h=5 m=42
